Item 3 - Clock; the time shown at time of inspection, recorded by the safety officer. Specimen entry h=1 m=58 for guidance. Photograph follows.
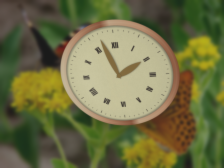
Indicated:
h=1 m=57
